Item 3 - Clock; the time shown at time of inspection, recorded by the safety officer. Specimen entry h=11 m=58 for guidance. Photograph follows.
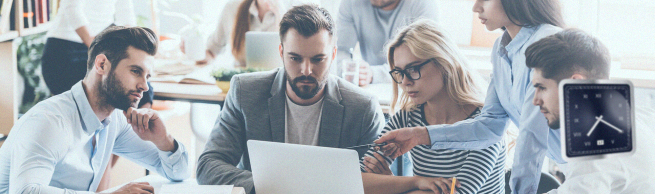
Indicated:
h=7 m=20
